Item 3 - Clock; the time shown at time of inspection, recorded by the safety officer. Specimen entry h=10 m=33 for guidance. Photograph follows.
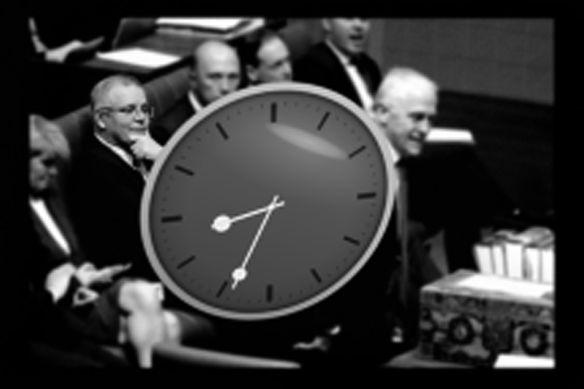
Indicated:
h=8 m=34
